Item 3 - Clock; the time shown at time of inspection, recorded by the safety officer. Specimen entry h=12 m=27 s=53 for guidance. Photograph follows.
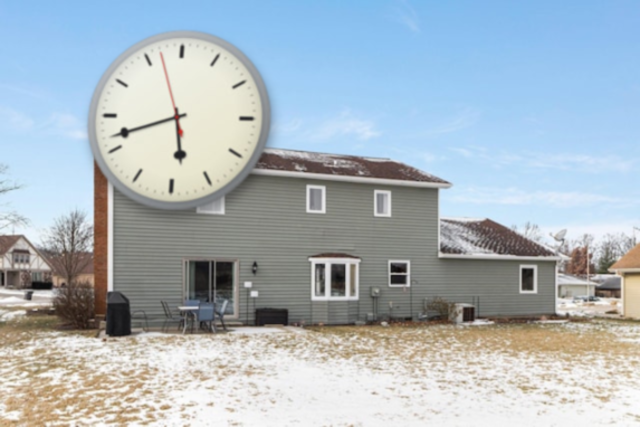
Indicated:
h=5 m=41 s=57
